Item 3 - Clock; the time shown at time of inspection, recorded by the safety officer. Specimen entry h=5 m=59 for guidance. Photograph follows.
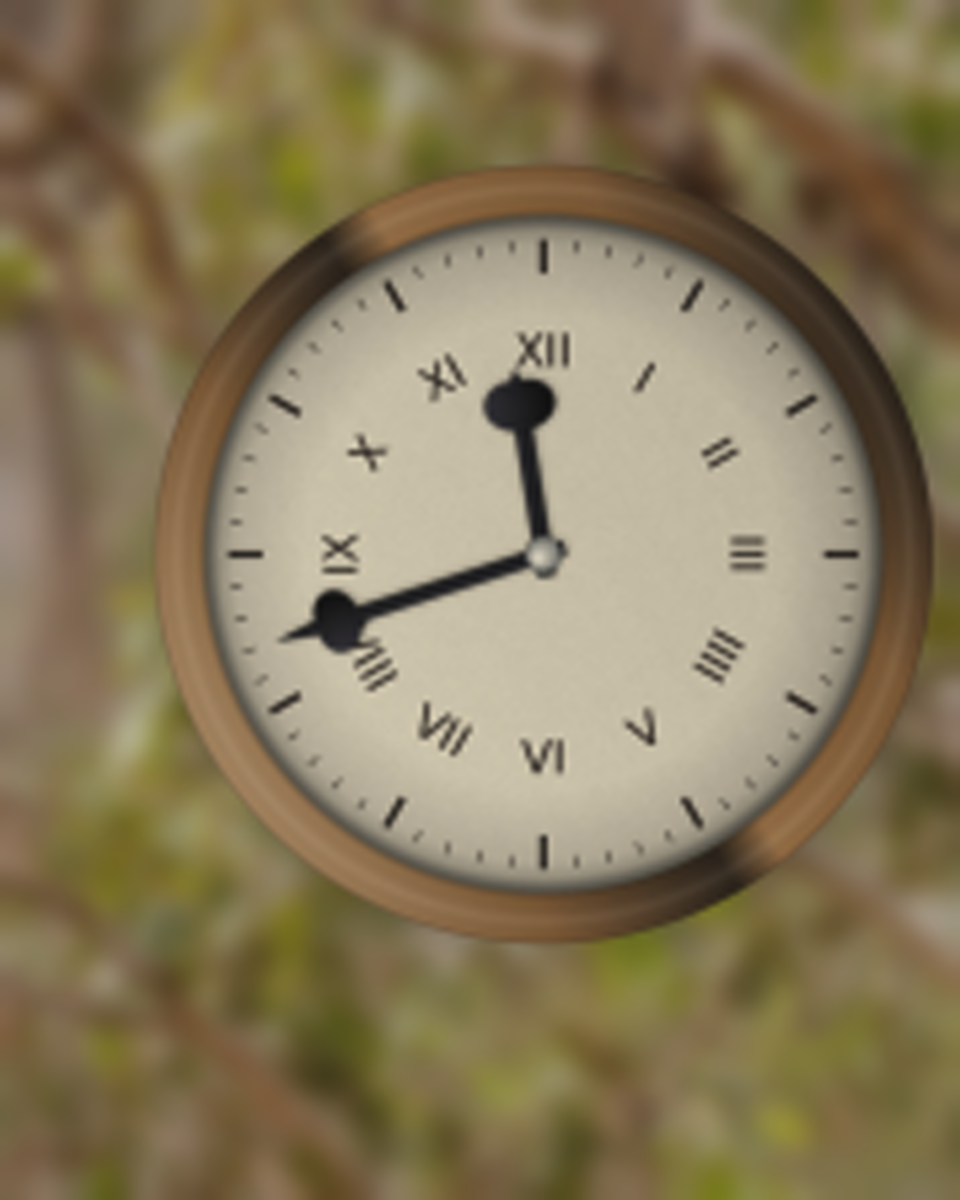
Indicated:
h=11 m=42
